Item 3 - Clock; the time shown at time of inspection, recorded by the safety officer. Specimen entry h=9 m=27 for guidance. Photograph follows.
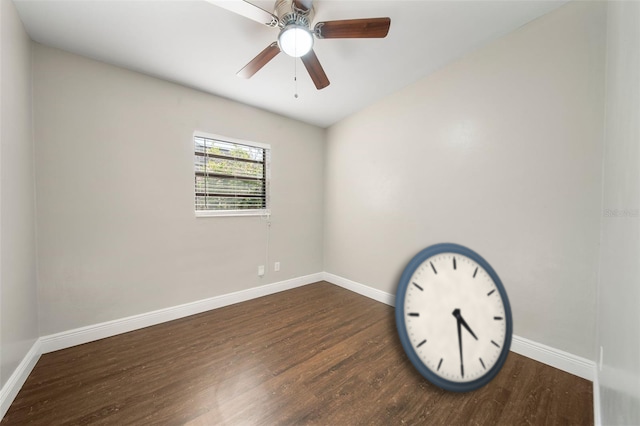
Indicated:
h=4 m=30
